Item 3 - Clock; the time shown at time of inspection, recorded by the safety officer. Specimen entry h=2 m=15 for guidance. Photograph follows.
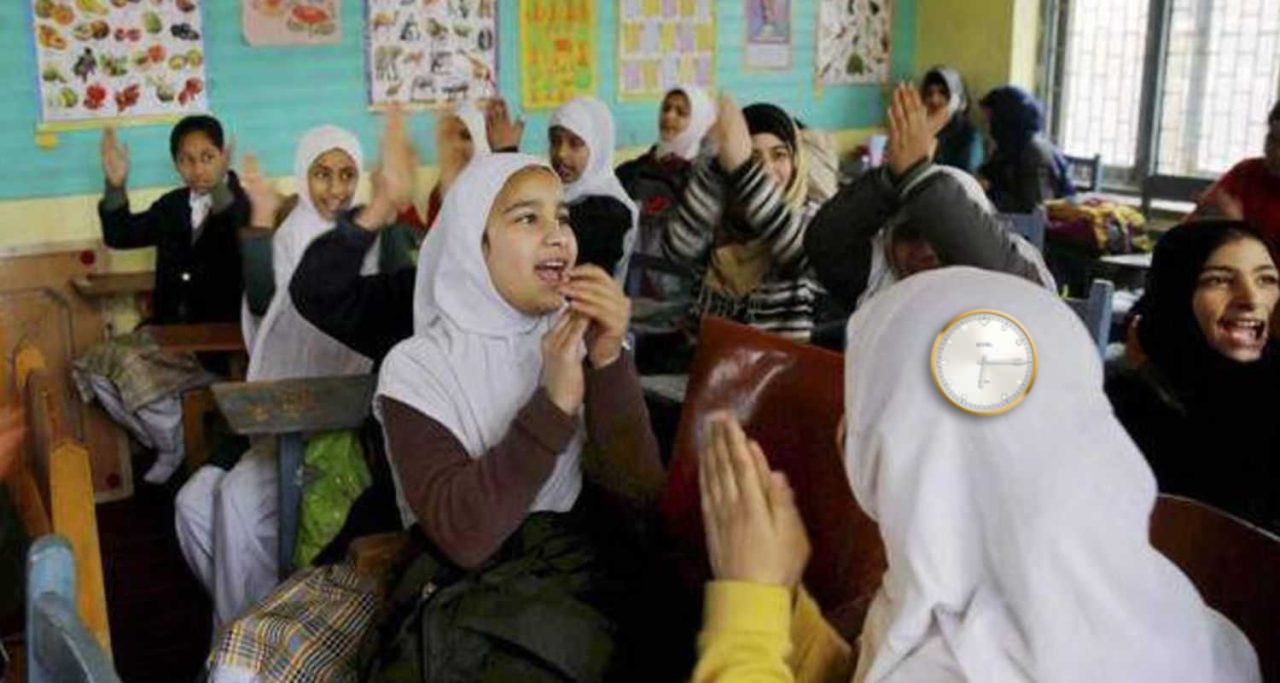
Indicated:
h=6 m=15
